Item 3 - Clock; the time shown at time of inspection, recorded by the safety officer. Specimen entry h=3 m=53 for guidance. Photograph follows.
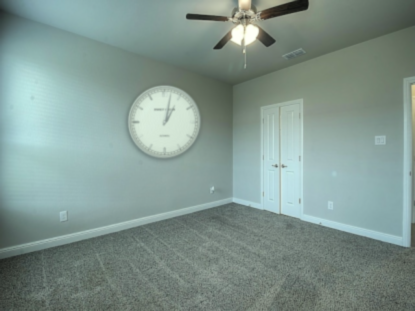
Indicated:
h=1 m=2
